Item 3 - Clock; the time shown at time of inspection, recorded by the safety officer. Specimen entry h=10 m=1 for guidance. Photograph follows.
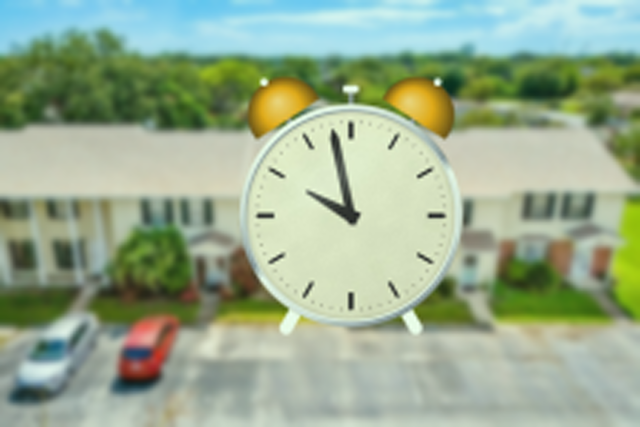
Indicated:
h=9 m=58
